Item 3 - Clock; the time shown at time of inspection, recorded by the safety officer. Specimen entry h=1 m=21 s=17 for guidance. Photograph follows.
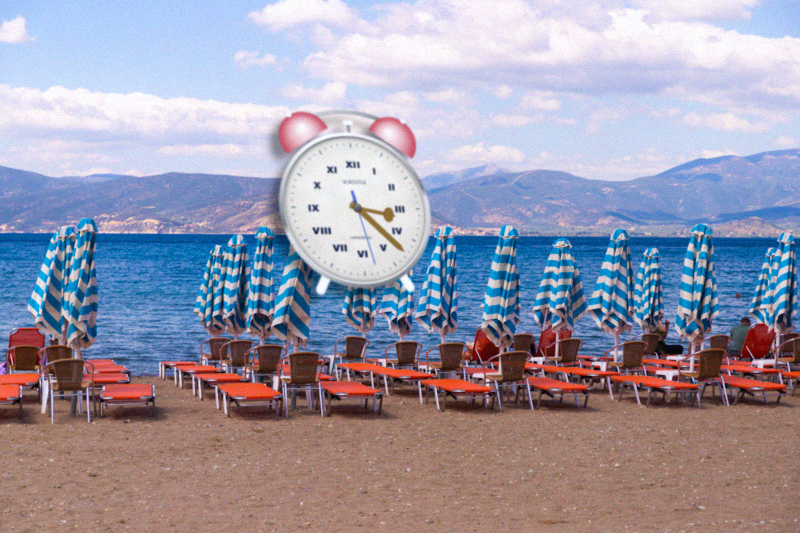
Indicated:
h=3 m=22 s=28
